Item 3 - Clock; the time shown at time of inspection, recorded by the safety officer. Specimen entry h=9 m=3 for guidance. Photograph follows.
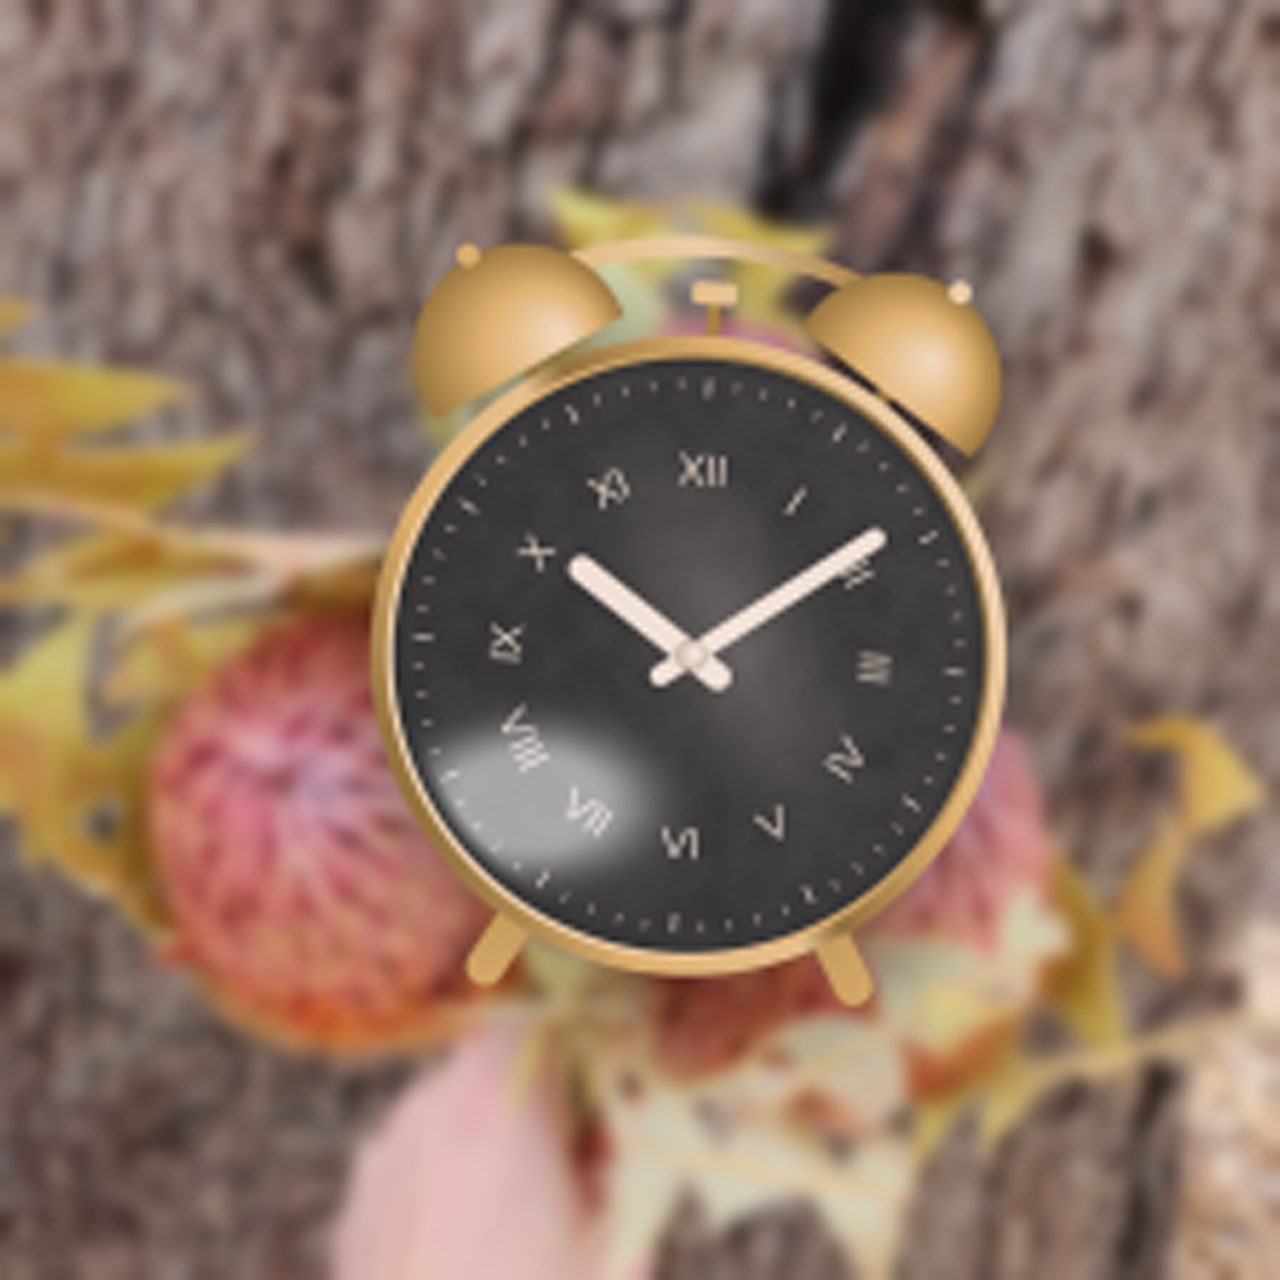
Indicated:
h=10 m=9
